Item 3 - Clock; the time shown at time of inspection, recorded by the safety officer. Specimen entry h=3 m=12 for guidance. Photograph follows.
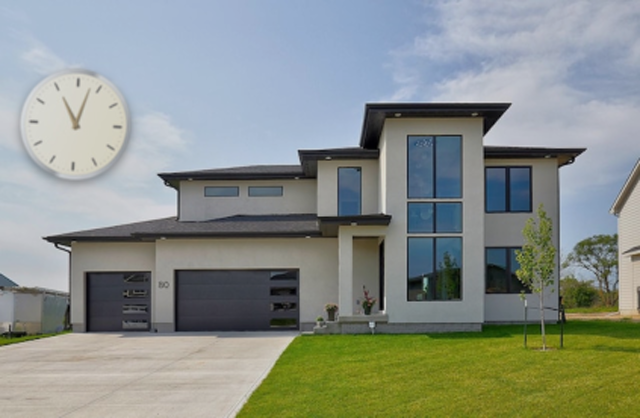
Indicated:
h=11 m=3
